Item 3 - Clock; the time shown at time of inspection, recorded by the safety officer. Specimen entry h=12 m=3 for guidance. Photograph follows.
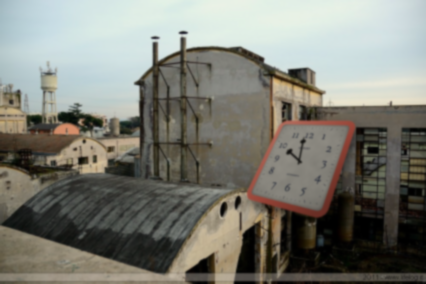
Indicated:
h=9 m=58
